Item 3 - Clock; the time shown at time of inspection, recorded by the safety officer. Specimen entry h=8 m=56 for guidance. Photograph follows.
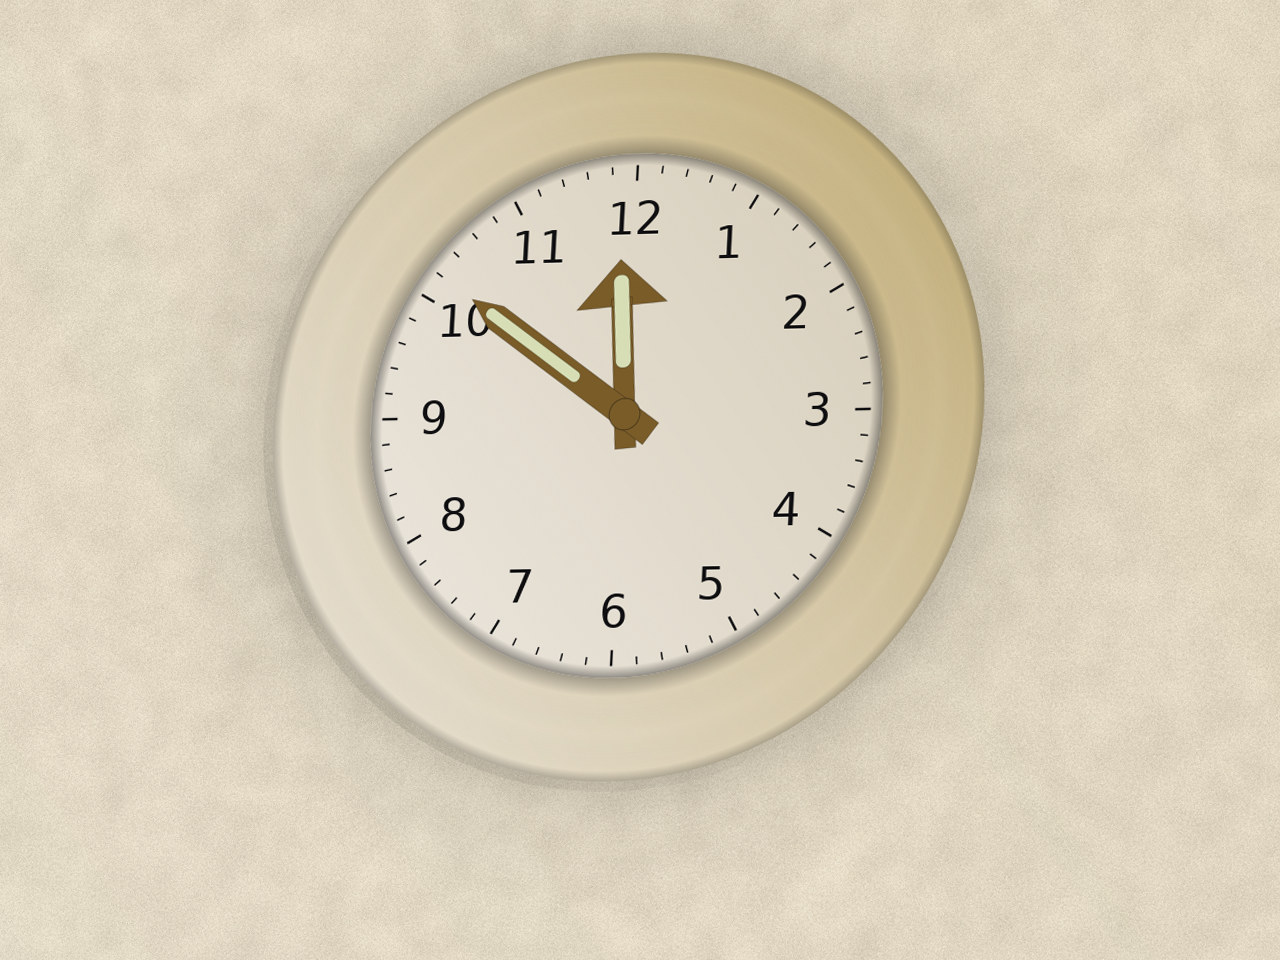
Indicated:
h=11 m=51
